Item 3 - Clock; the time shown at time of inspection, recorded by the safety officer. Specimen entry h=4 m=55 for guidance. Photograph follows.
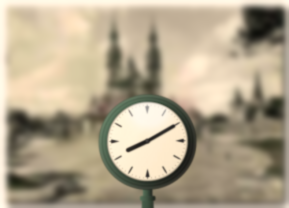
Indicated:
h=8 m=10
